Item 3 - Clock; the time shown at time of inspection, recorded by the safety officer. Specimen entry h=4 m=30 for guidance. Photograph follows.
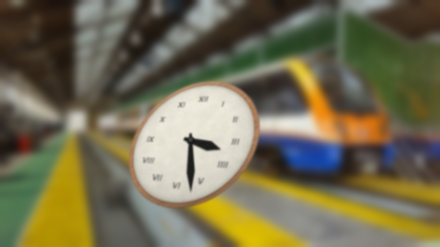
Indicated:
h=3 m=27
